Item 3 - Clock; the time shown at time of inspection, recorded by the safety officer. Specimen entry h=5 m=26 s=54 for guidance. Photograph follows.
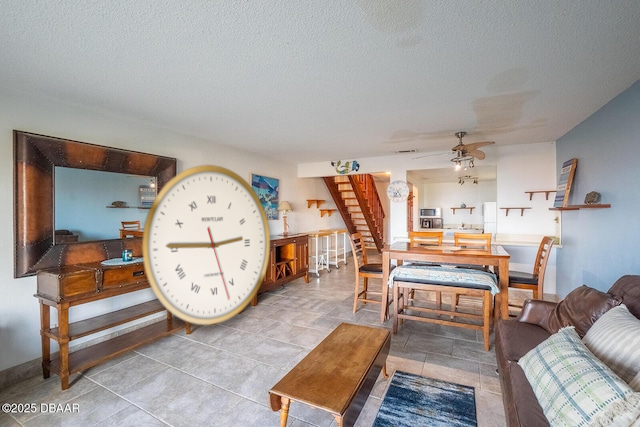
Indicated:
h=2 m=45 s=27
